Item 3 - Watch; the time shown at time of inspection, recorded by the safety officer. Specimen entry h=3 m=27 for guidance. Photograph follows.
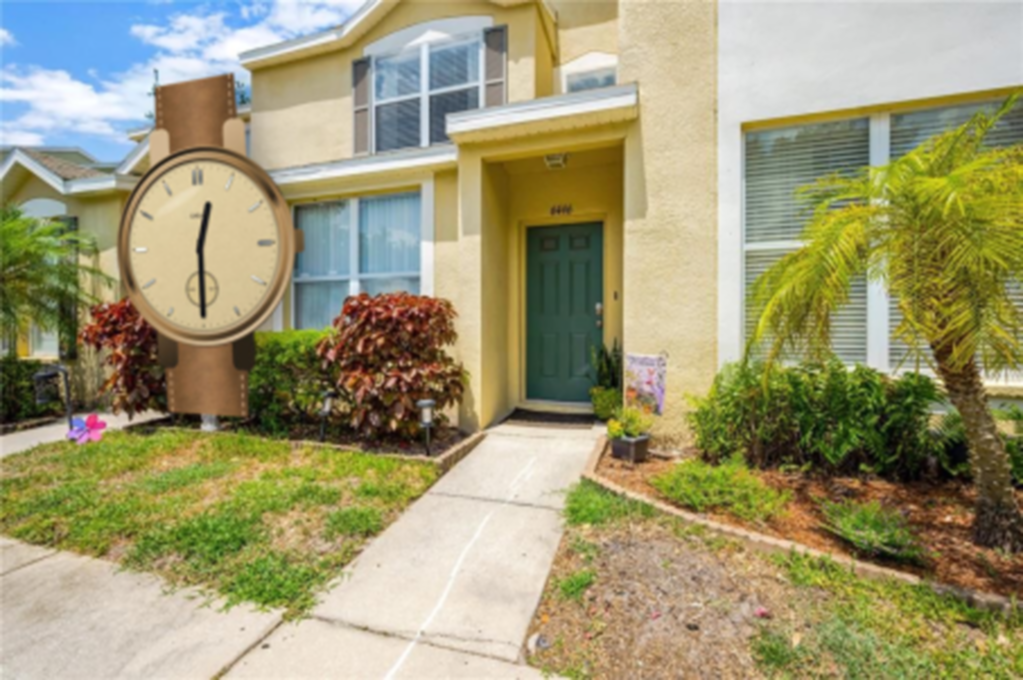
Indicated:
h=12 m=30
